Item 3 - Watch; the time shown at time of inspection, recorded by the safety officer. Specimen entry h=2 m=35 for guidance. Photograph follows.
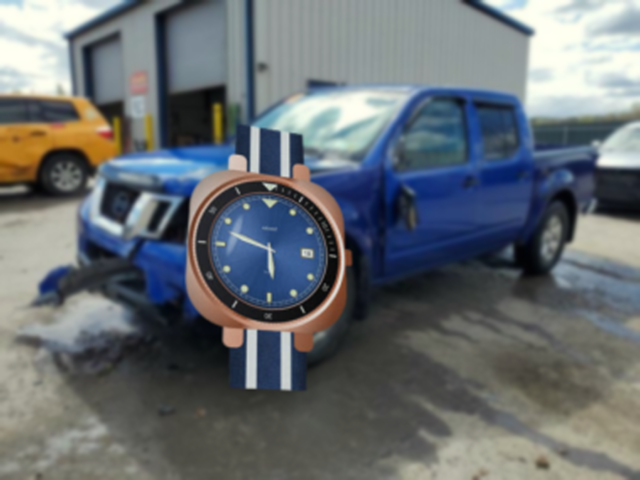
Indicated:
h=5 m=48
